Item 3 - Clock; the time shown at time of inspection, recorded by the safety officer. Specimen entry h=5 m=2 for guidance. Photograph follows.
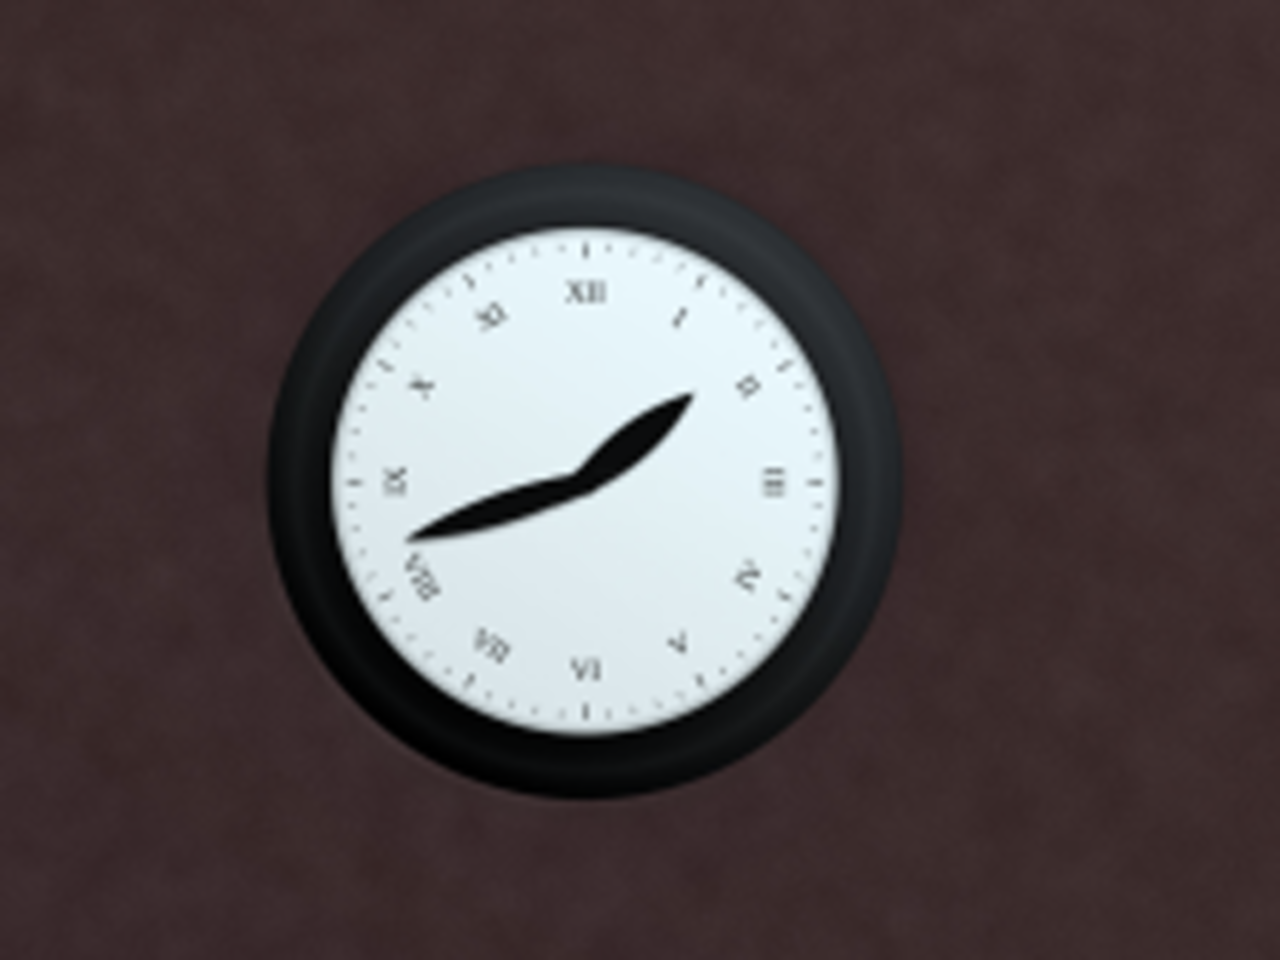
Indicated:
h=1 m=42
